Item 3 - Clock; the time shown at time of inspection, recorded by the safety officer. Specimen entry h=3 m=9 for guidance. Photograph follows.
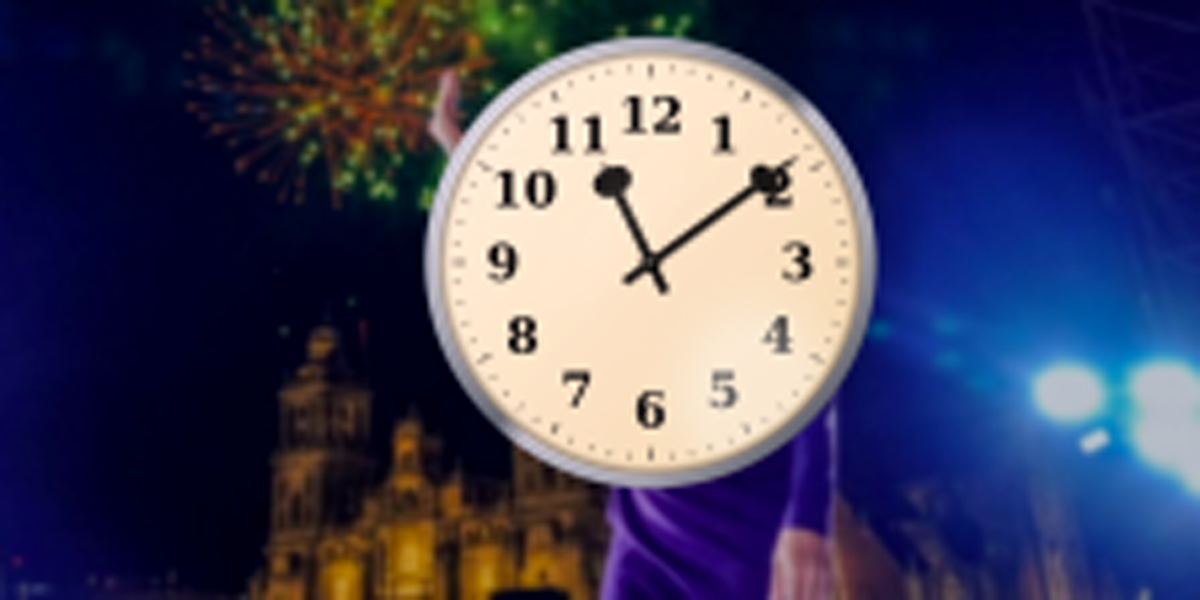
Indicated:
h=11 m=9
